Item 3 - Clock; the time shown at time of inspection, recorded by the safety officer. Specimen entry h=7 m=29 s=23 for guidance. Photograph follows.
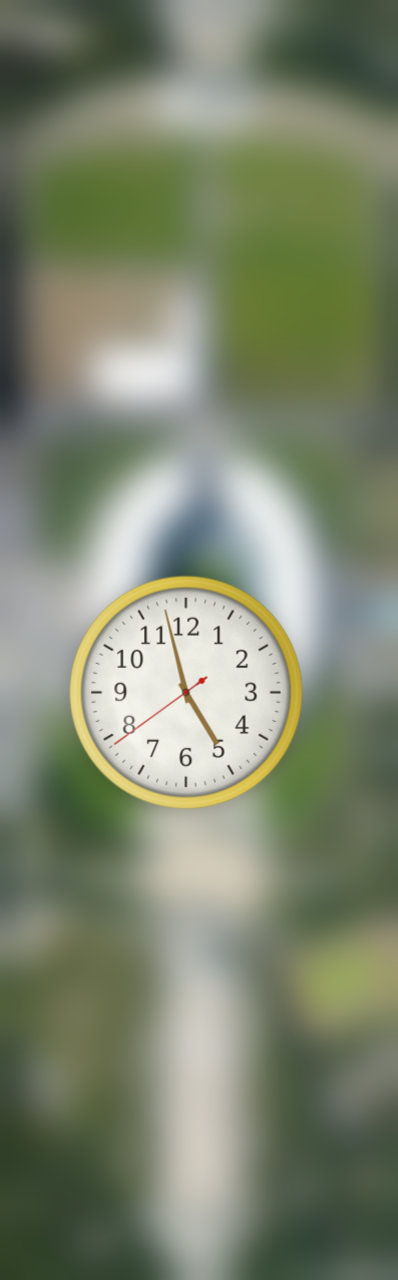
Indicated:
h=4 m=57 s=39
